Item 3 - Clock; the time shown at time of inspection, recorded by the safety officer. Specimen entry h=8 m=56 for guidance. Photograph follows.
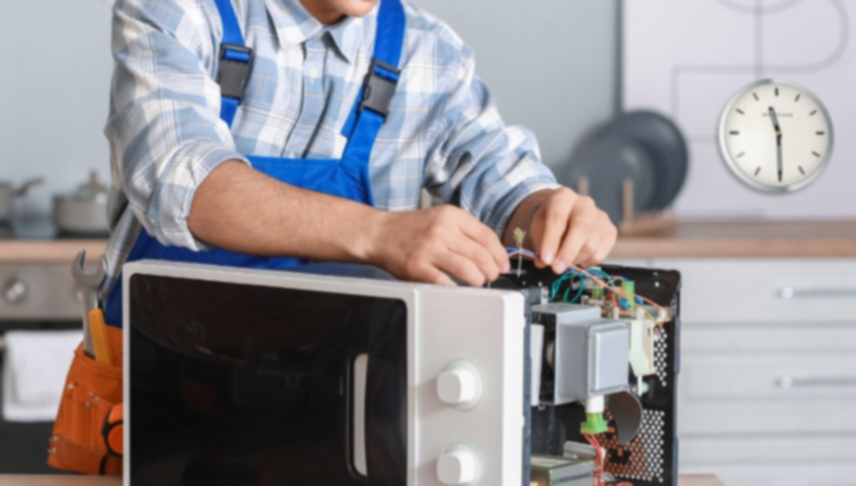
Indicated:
h=11 m=30
